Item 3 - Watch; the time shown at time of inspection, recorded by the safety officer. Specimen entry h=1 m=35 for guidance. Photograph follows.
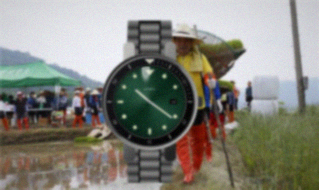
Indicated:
h=10 m=21
